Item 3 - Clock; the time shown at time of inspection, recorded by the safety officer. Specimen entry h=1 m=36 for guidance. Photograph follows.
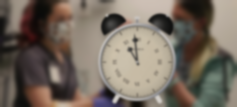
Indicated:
h=10 m=59
